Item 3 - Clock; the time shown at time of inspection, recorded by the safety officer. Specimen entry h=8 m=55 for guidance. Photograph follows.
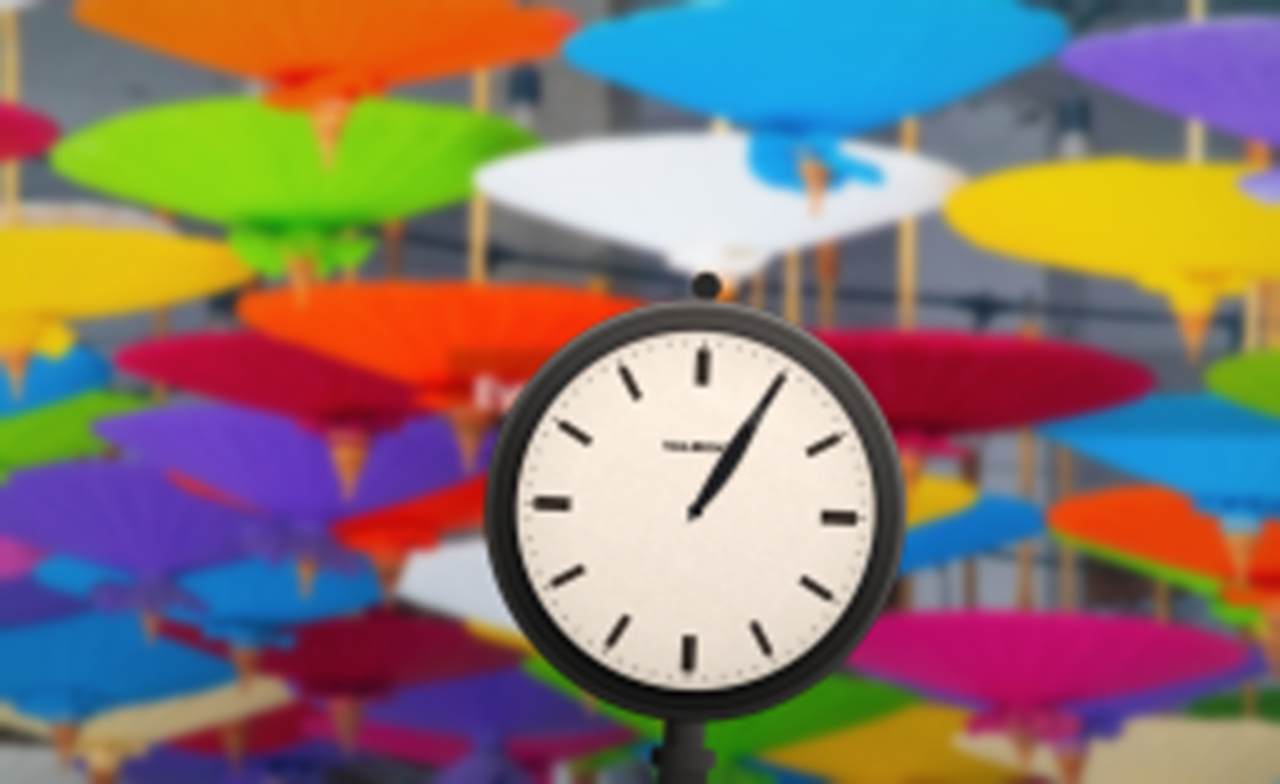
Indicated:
h=1 m=5
